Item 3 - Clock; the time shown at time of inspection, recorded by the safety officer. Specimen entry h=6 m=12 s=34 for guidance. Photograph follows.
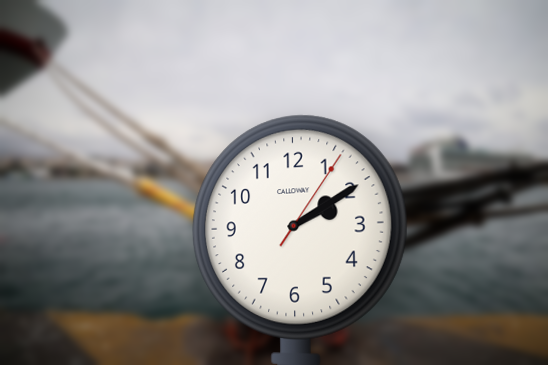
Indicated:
h=2 m=10 s=6
